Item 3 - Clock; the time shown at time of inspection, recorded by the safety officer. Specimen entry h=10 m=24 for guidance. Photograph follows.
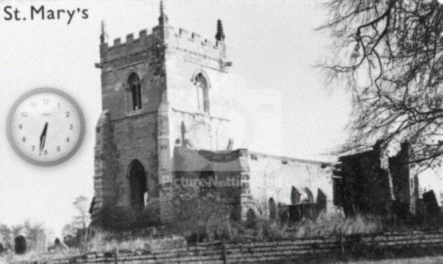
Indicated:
h=6 m=32
